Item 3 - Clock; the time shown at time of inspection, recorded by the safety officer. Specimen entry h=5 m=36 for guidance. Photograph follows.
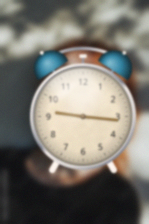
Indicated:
h=9 m=16
